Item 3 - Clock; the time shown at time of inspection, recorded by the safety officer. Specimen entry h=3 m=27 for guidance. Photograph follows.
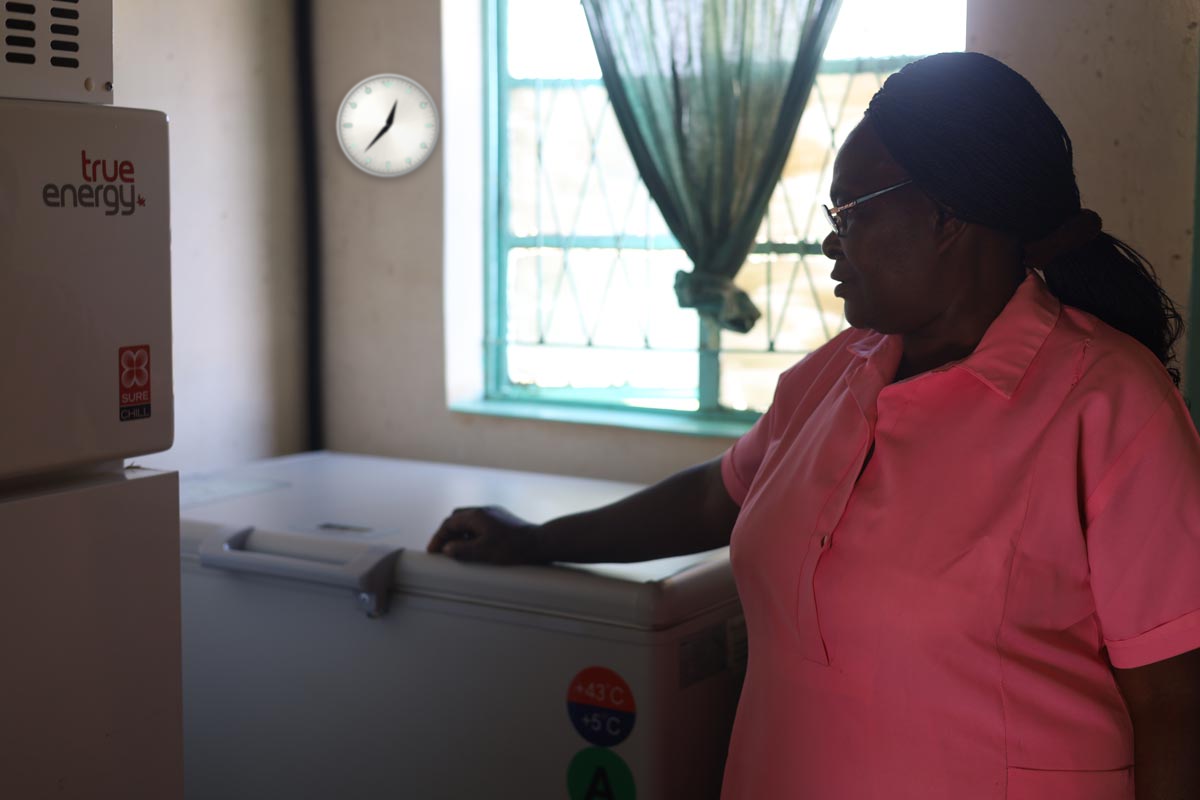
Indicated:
h=12 m=37
